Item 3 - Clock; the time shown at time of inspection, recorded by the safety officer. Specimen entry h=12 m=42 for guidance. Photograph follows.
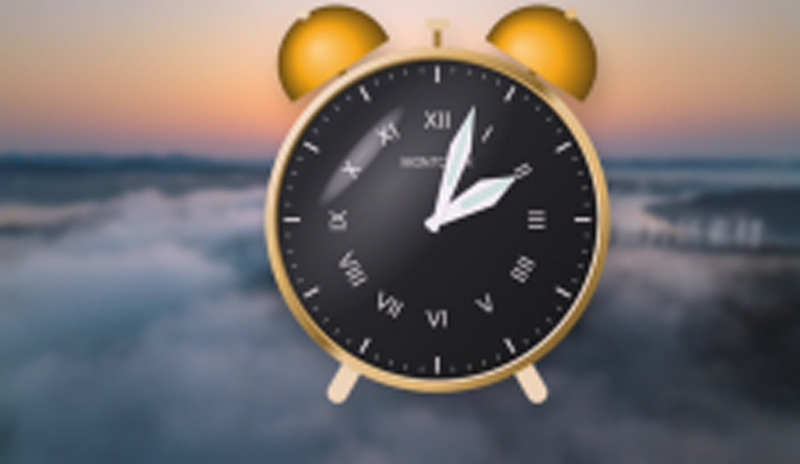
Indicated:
h=2 m=3
